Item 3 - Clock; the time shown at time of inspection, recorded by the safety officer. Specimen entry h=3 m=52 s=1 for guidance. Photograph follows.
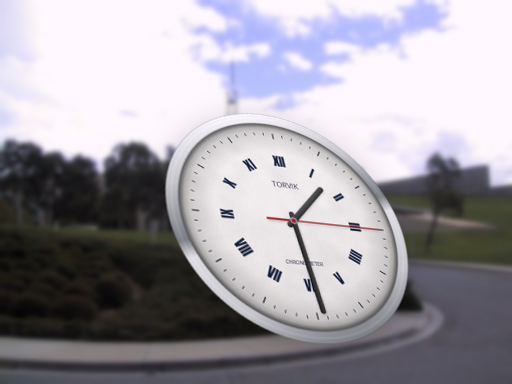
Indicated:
h=1 m=29 s=15
